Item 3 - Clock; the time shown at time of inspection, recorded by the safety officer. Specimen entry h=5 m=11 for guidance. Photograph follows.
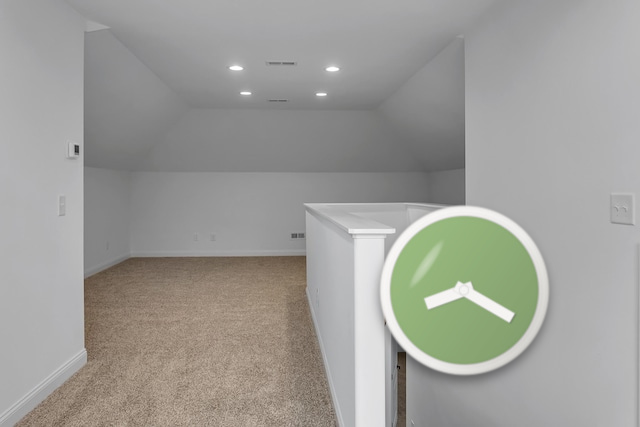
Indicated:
h=8 m=20
